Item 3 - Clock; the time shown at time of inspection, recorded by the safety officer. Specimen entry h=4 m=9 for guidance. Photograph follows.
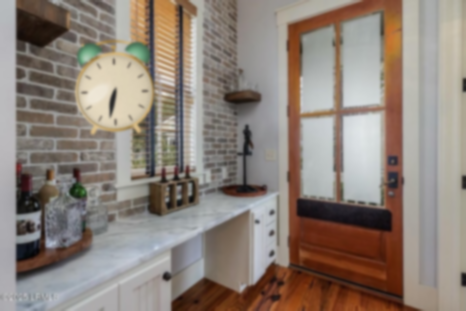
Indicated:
h=6 m=32
